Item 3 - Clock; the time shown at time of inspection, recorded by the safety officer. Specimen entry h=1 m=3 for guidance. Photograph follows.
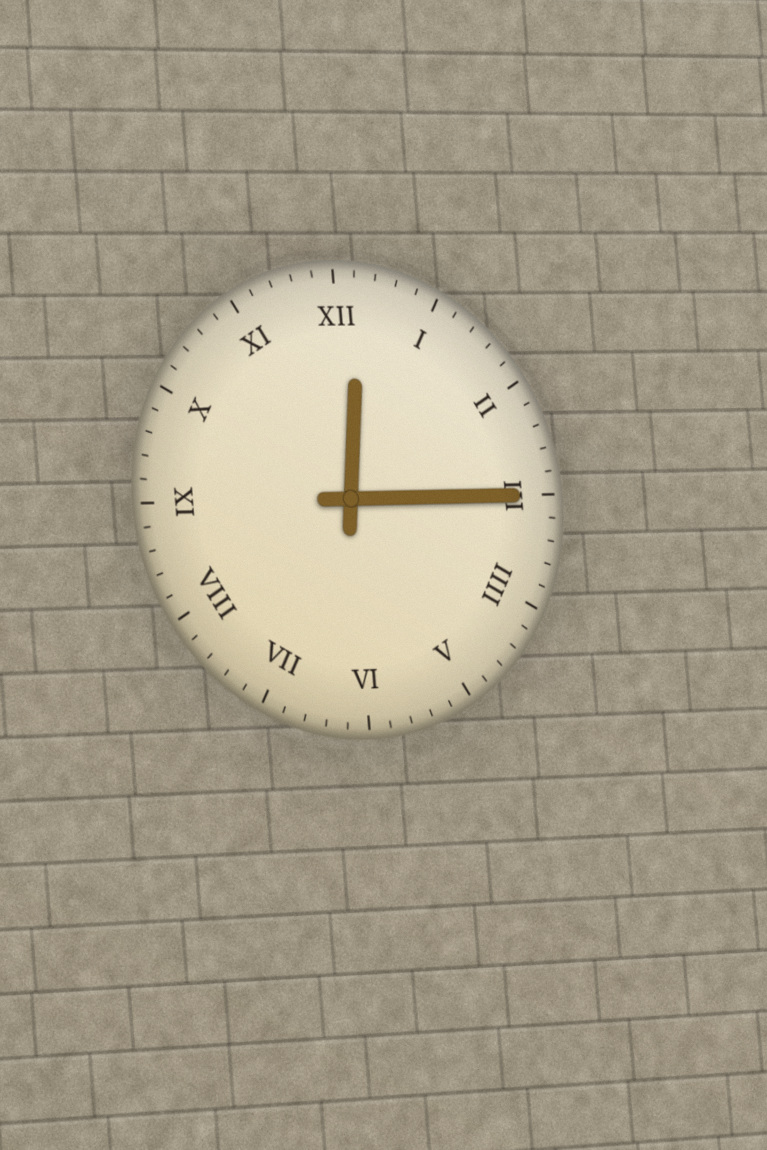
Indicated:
h=12 m=15
